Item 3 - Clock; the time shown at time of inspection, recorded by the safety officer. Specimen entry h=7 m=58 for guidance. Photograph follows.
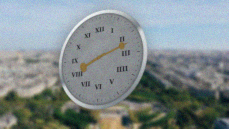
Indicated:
h=8 m=12
